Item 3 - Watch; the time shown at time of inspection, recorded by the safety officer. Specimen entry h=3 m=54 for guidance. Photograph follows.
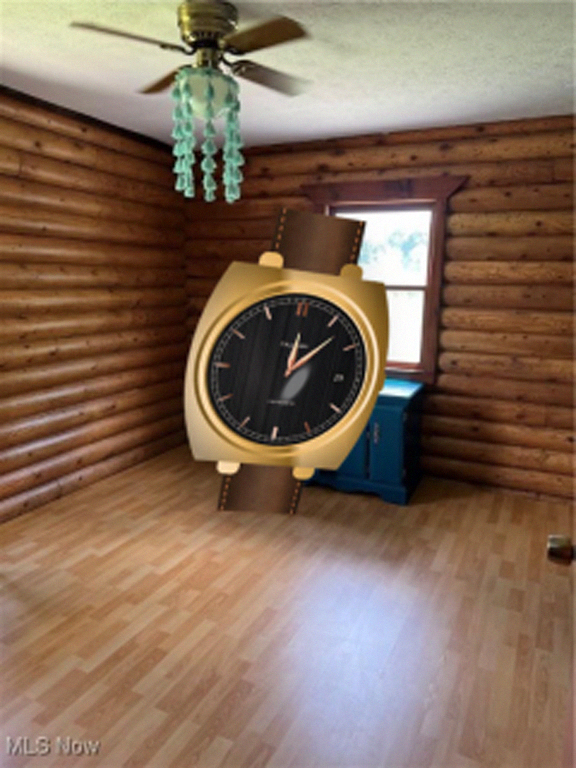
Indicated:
h=12 m=7
